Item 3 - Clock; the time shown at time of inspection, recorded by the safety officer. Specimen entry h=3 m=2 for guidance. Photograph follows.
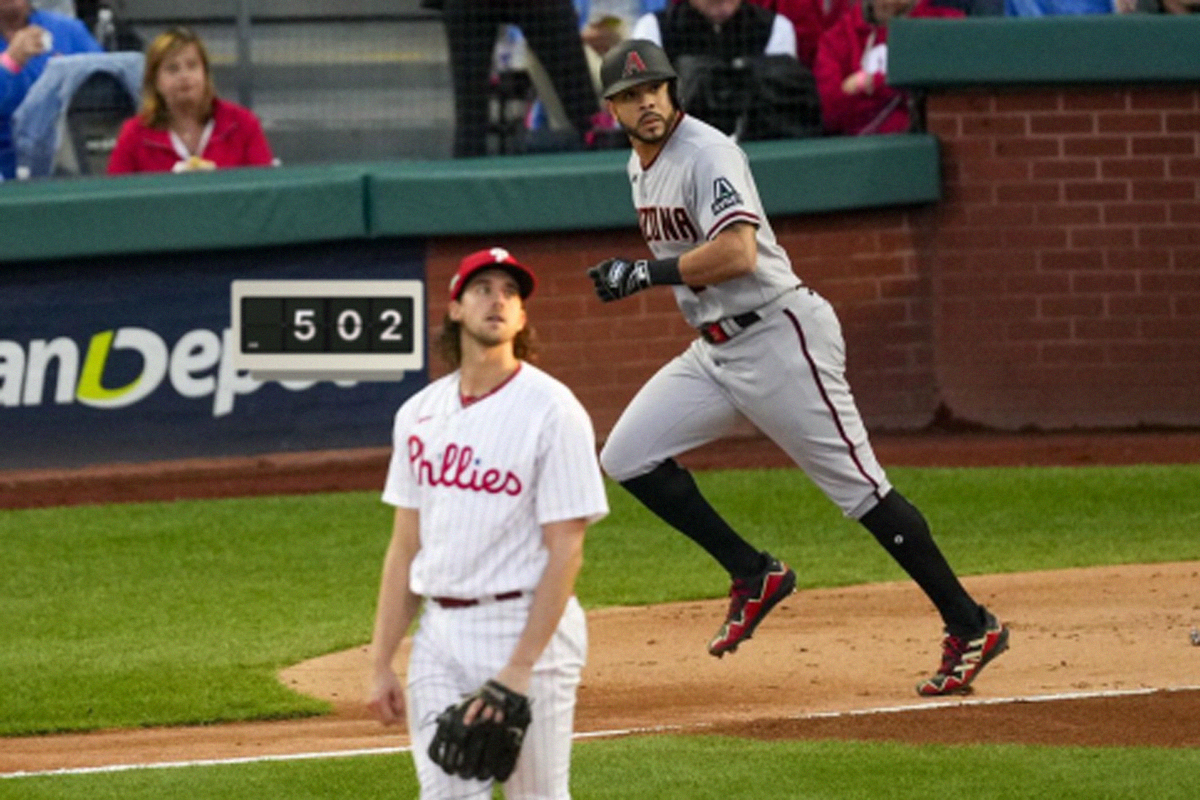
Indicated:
h=5 m=2
